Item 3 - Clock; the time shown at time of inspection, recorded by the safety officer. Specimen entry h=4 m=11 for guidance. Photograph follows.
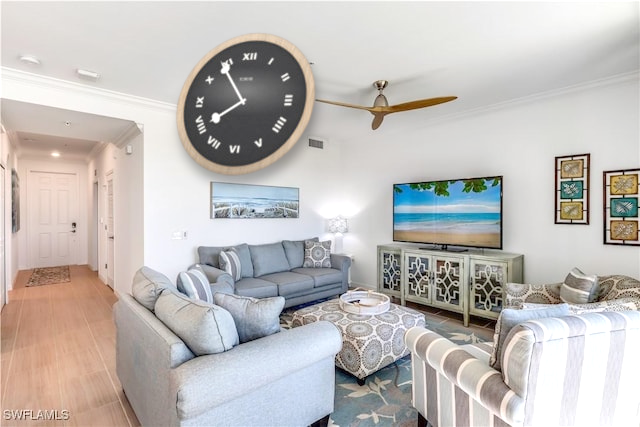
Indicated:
h=7 m=54
